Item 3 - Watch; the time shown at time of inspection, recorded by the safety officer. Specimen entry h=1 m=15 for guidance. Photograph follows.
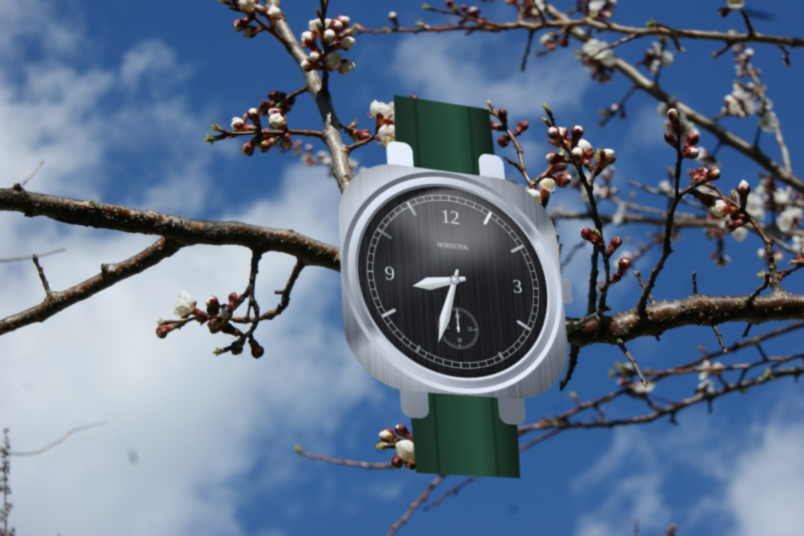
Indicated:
h=8 m=33
